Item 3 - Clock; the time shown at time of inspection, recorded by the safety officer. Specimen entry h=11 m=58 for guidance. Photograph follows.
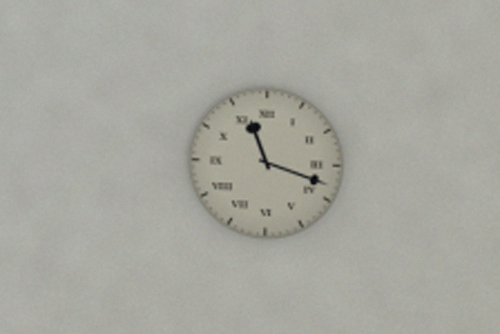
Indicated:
h=11 m=18
